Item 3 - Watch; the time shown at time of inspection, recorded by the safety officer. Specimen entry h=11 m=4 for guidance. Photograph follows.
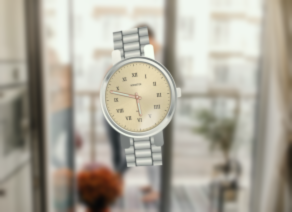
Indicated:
h=5 m=48
